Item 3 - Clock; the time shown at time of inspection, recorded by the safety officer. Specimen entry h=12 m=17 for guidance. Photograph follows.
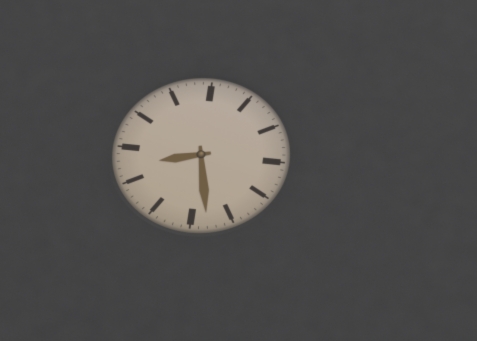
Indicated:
h=8 m=28
